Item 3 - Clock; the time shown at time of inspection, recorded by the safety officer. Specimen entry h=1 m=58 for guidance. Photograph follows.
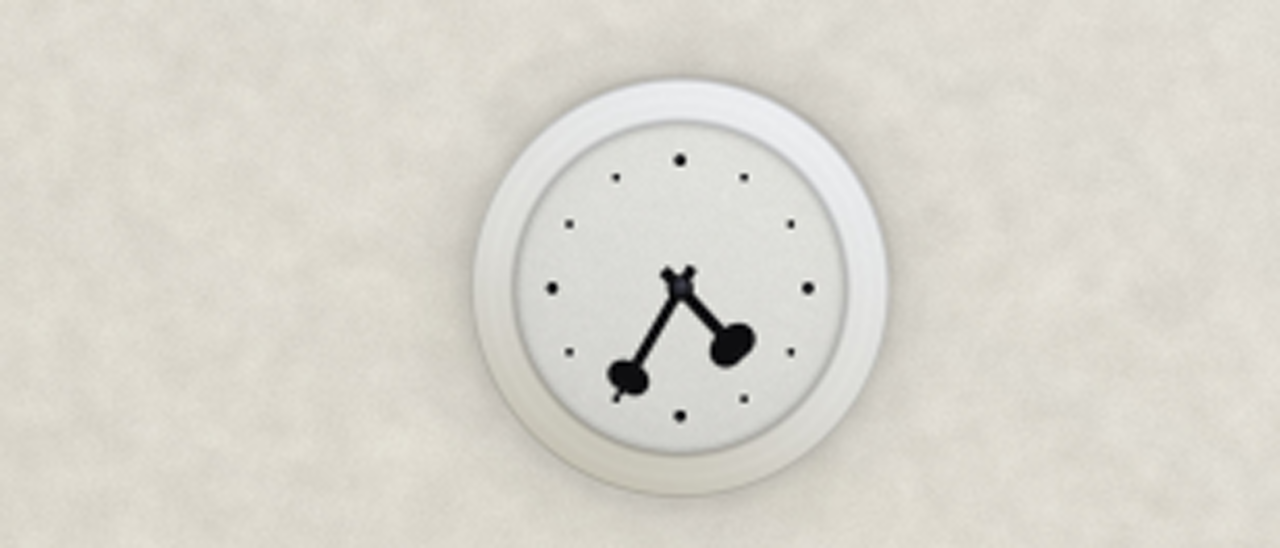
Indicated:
h=4 m=35
